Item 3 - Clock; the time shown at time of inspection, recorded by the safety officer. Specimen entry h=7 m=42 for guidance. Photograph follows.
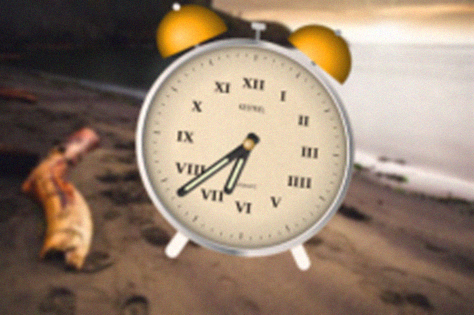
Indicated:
h=6 m=38
